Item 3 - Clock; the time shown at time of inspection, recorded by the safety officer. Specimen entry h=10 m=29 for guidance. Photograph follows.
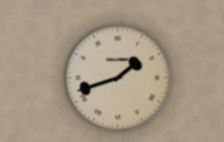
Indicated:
h=1 m=42
